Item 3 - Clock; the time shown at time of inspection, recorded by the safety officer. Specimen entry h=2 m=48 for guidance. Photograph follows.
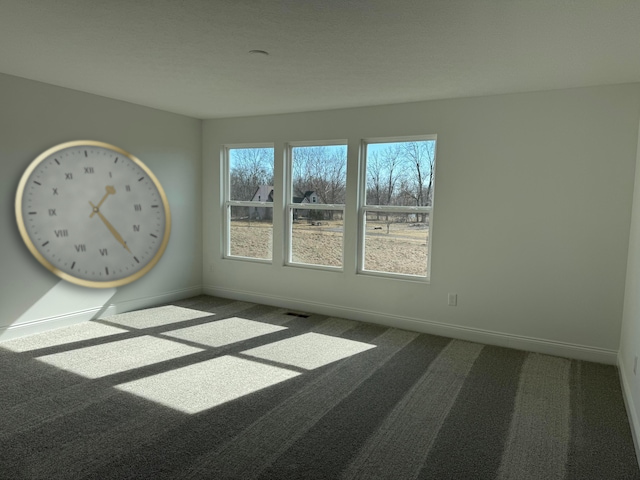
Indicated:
h=1 m=25
